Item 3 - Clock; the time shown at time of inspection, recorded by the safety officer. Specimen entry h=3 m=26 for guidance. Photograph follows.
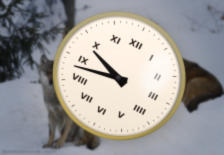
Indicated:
h=9 m=43
